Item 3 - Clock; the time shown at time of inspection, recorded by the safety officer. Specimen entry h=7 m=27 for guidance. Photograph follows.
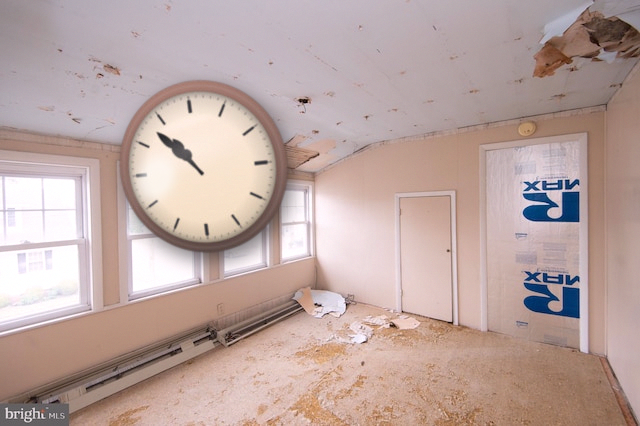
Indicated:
h=10 m=53
